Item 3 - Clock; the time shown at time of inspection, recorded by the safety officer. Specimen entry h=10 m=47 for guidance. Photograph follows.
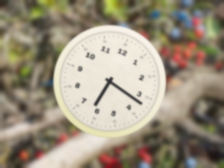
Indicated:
h=6 m=17
